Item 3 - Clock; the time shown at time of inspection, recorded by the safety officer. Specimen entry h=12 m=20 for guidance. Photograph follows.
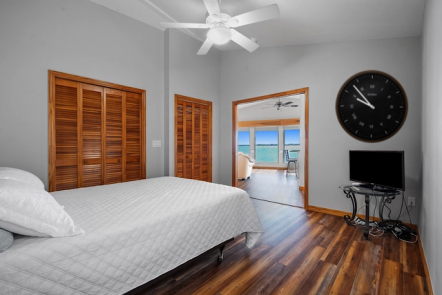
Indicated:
h=9 m=53
